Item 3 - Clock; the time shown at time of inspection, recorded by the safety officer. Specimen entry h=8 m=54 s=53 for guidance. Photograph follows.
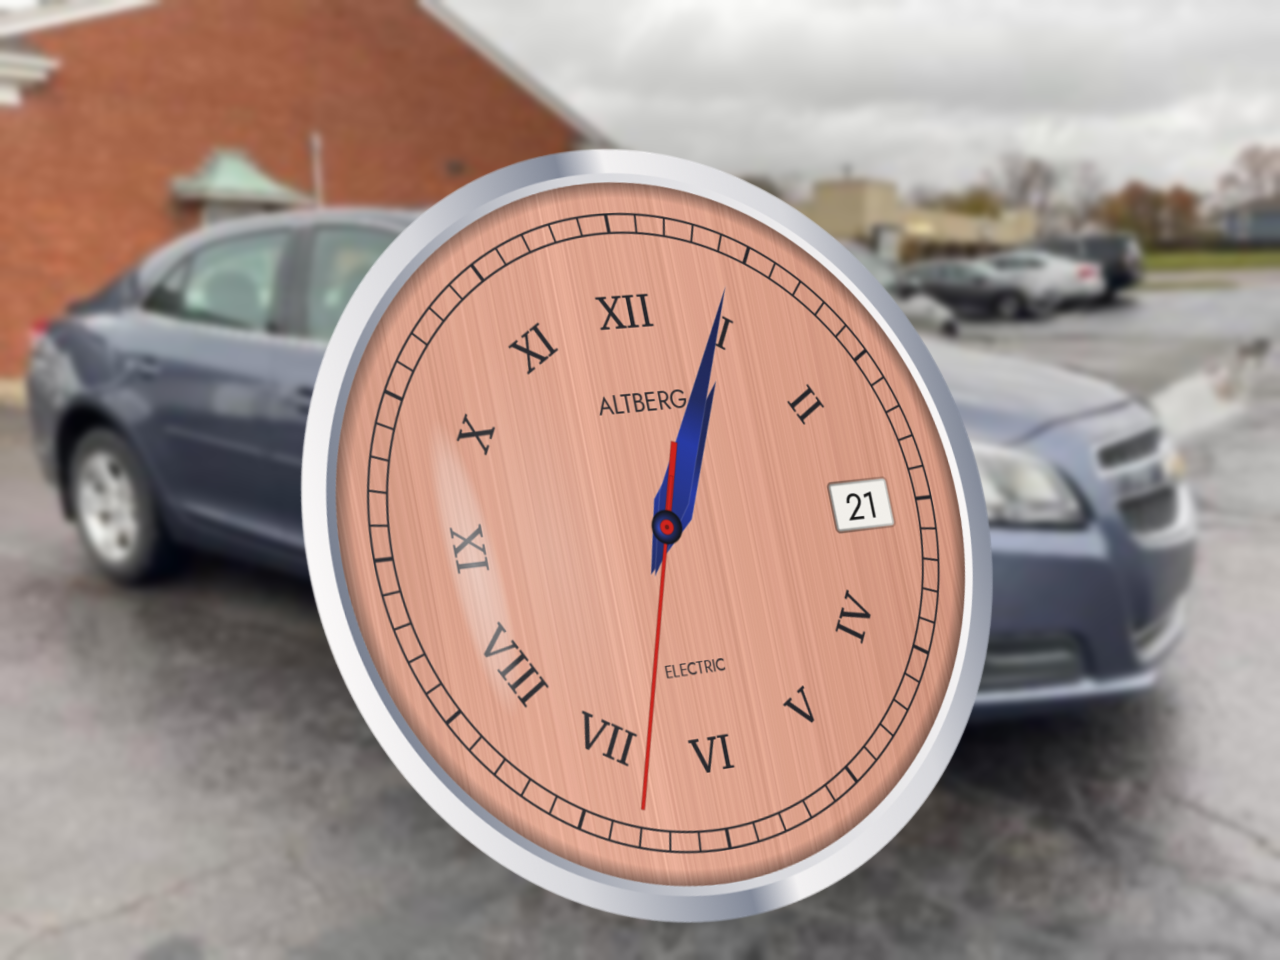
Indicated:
h=1 m=4 s=33
